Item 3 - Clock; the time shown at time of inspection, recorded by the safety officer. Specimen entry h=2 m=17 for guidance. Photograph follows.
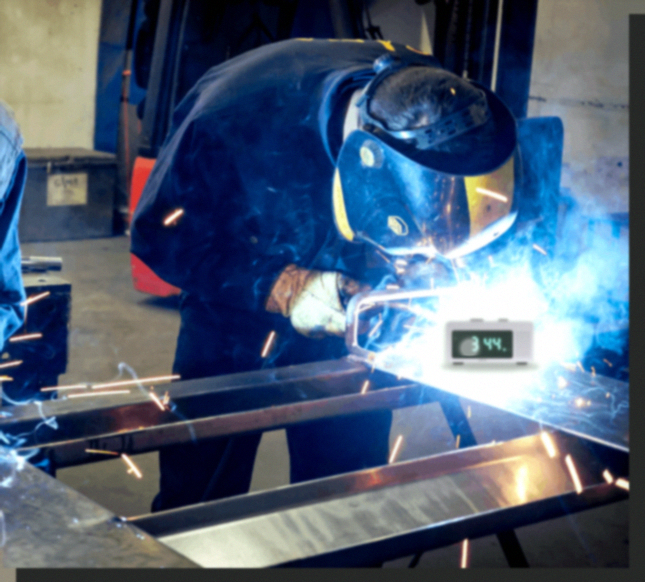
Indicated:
h=3 m=44
